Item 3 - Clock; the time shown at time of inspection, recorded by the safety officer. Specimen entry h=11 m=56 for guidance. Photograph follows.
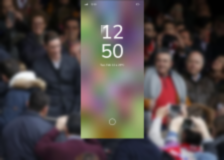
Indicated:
h=12 m=50
